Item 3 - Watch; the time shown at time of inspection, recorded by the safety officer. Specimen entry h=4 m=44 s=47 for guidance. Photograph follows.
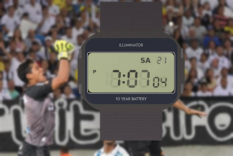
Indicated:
h=7 m=7 s=4
